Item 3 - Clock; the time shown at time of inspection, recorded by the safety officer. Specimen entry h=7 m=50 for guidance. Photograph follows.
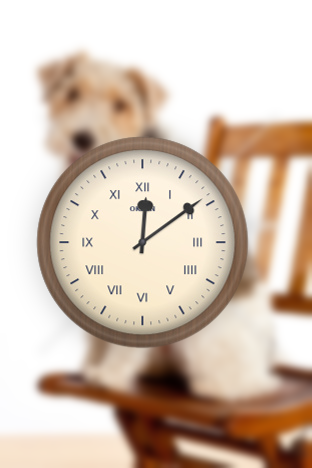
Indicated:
h=12 m=9
